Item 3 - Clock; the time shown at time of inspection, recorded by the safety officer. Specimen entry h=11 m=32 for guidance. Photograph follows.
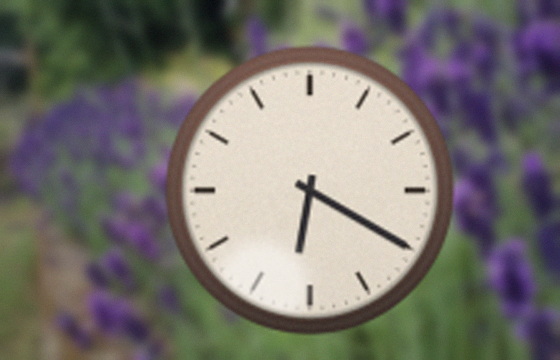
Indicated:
h=6 m=20
